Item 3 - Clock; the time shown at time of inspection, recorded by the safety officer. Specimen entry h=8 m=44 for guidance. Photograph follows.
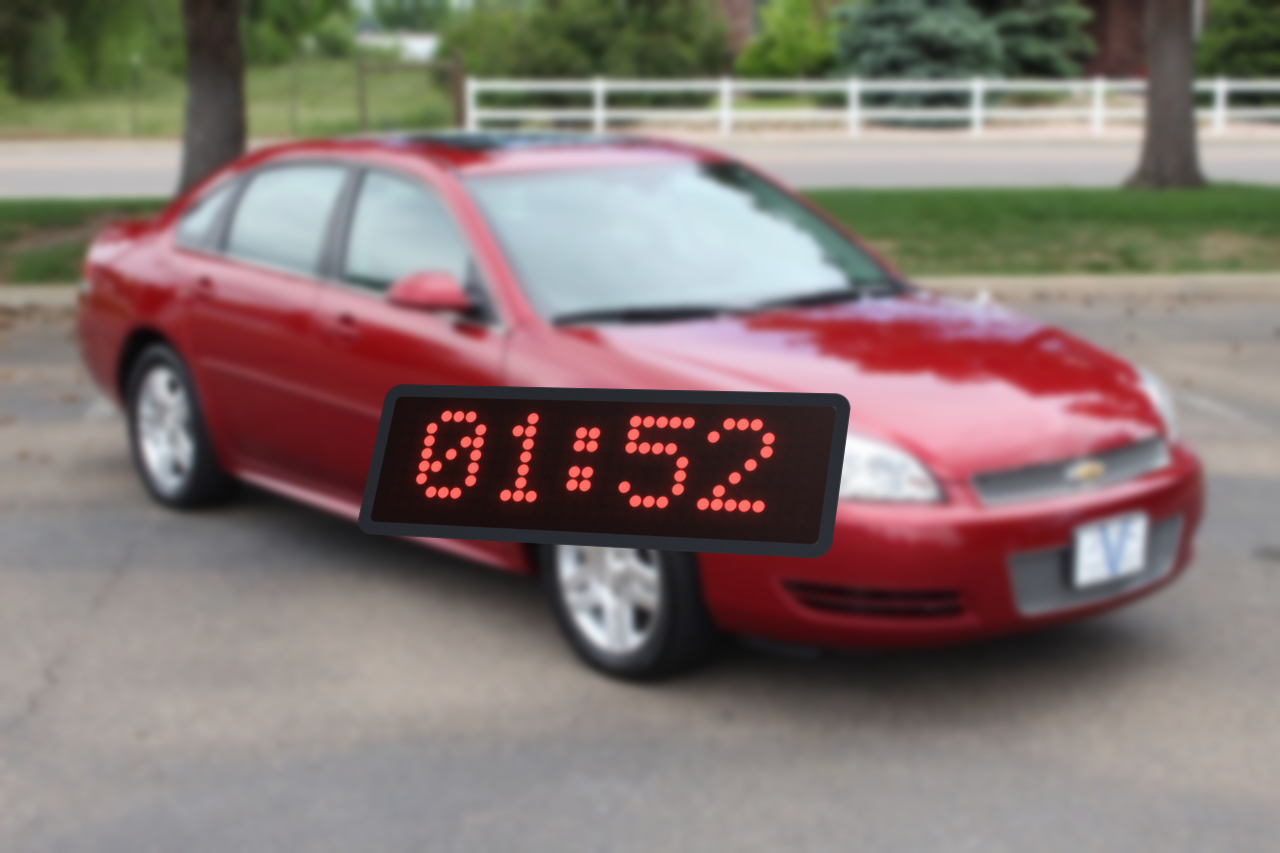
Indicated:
h=1 m=52
